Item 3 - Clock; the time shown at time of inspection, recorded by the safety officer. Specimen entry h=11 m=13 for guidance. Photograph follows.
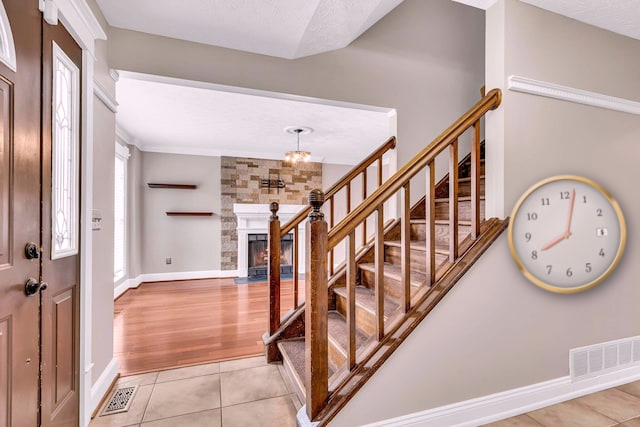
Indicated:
h=8 m=2
